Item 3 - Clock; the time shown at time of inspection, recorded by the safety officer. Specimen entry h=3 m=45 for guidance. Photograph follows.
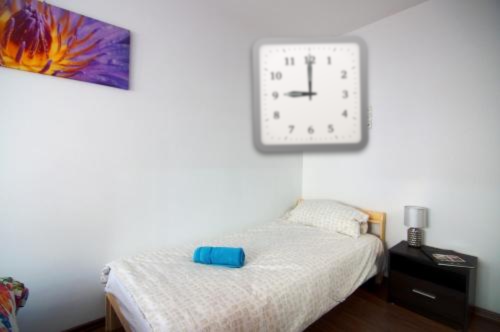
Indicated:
h=9 m=0
